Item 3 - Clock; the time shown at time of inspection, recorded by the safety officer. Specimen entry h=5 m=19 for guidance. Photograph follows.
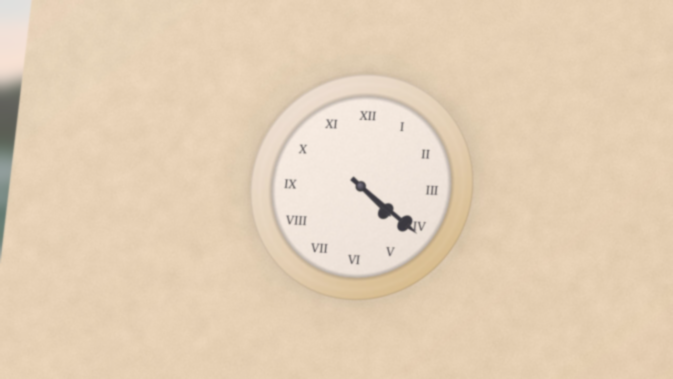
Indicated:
h=4 m=21
